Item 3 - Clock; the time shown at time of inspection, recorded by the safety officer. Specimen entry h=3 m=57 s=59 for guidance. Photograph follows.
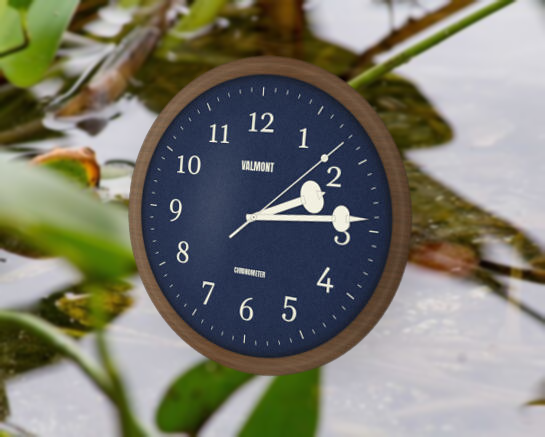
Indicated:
h=2 m=14 s=8
